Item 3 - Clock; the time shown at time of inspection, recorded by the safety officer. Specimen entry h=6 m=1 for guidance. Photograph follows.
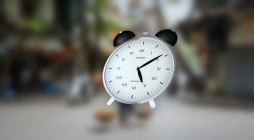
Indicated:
h=5 m=9
